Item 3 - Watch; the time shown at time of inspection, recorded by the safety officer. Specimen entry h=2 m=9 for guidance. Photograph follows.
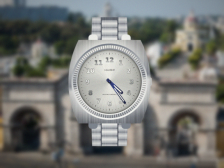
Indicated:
h=4 m=24
